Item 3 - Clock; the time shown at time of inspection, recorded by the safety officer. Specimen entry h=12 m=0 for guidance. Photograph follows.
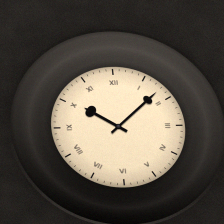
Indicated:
h=10 m=8
